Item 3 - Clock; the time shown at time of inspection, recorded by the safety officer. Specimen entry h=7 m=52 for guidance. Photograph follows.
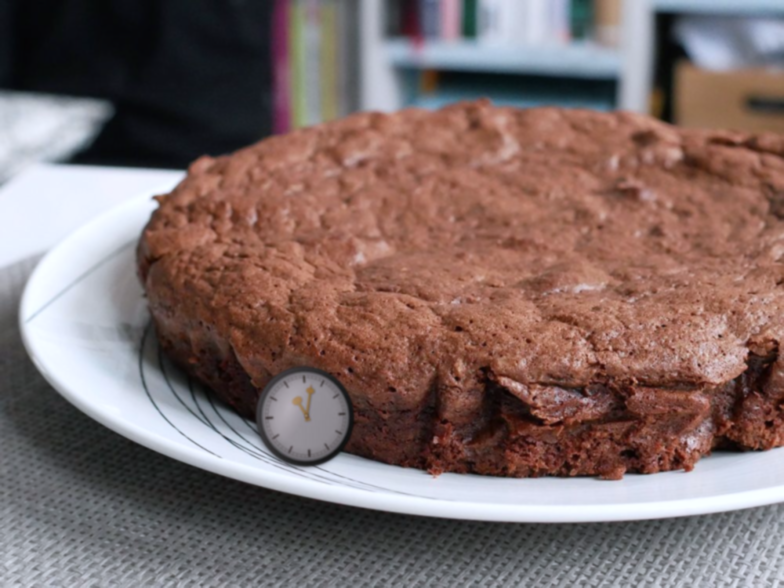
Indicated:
h=11 m=2
